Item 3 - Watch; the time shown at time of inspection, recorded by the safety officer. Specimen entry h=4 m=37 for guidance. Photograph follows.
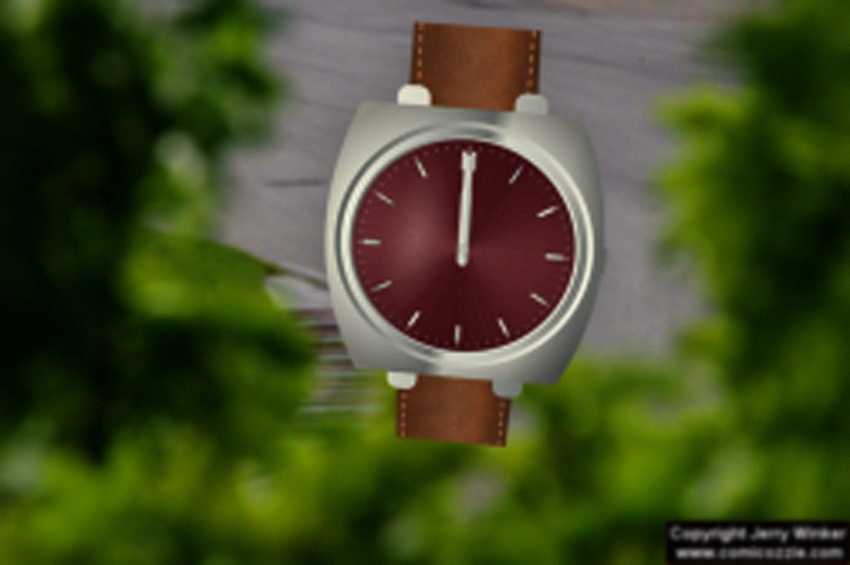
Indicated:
h=12 m=0
